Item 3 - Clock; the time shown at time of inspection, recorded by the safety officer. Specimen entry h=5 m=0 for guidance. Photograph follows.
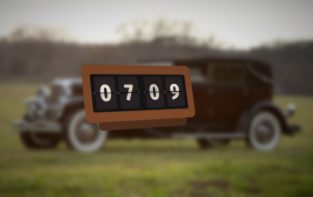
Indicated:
h=7 m=9
